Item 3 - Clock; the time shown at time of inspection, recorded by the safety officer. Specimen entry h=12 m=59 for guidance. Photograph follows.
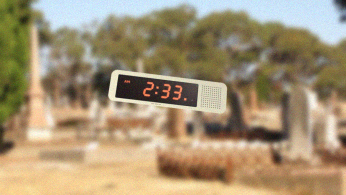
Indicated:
h=2 m=33
